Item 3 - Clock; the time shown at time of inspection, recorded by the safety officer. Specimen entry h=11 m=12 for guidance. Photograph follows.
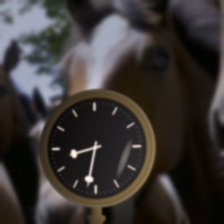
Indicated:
h=8 m=32
